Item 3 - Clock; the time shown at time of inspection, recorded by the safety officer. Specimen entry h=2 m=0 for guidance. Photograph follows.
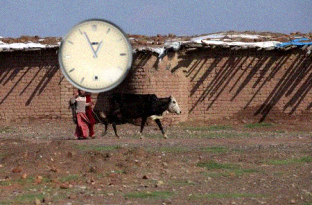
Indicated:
h=12 m=56
